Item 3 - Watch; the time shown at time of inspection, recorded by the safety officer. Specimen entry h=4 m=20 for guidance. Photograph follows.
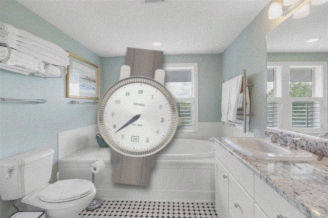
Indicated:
h=7 m=38
